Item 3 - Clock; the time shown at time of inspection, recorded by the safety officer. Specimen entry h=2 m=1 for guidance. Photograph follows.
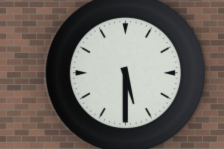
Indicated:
h=5 m=30
